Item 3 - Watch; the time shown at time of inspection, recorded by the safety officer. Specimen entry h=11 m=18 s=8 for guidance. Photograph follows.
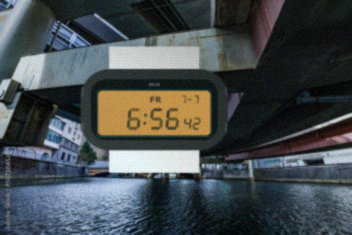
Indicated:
h=6 m=56 s=42
